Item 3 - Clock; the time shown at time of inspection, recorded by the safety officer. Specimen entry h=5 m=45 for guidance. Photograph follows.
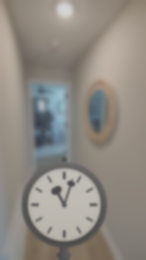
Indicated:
h=11 m=3
